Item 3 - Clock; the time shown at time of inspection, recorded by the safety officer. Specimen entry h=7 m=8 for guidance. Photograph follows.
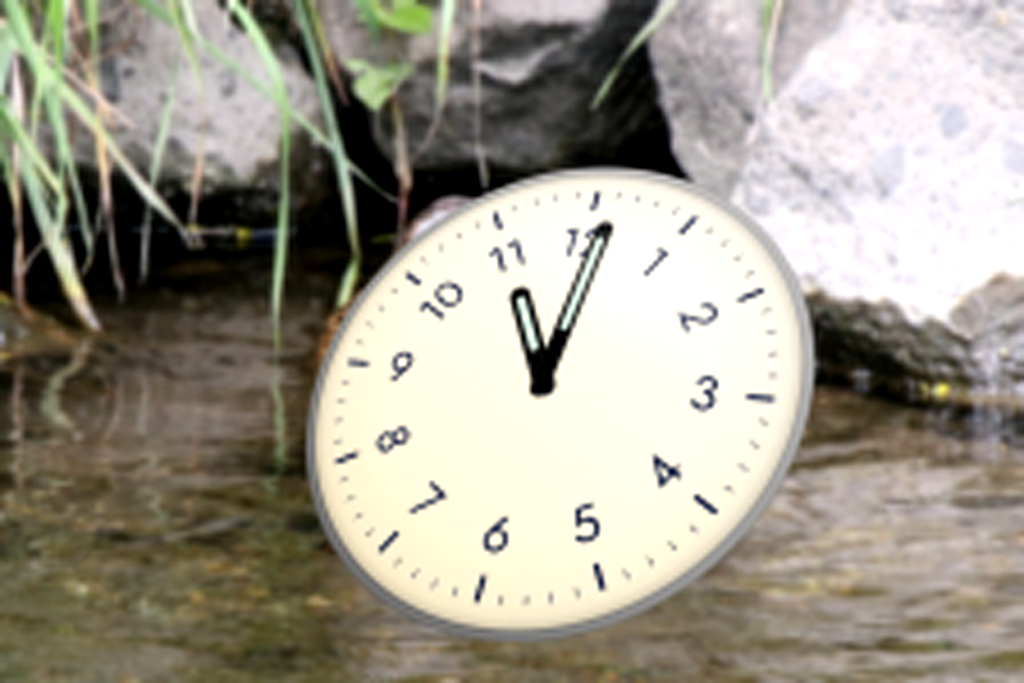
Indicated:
h=11 m=1
